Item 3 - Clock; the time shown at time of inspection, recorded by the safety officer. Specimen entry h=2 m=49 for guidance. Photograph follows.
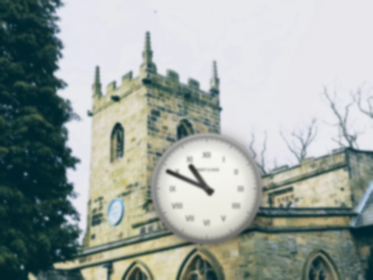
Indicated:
h=10 m=49
